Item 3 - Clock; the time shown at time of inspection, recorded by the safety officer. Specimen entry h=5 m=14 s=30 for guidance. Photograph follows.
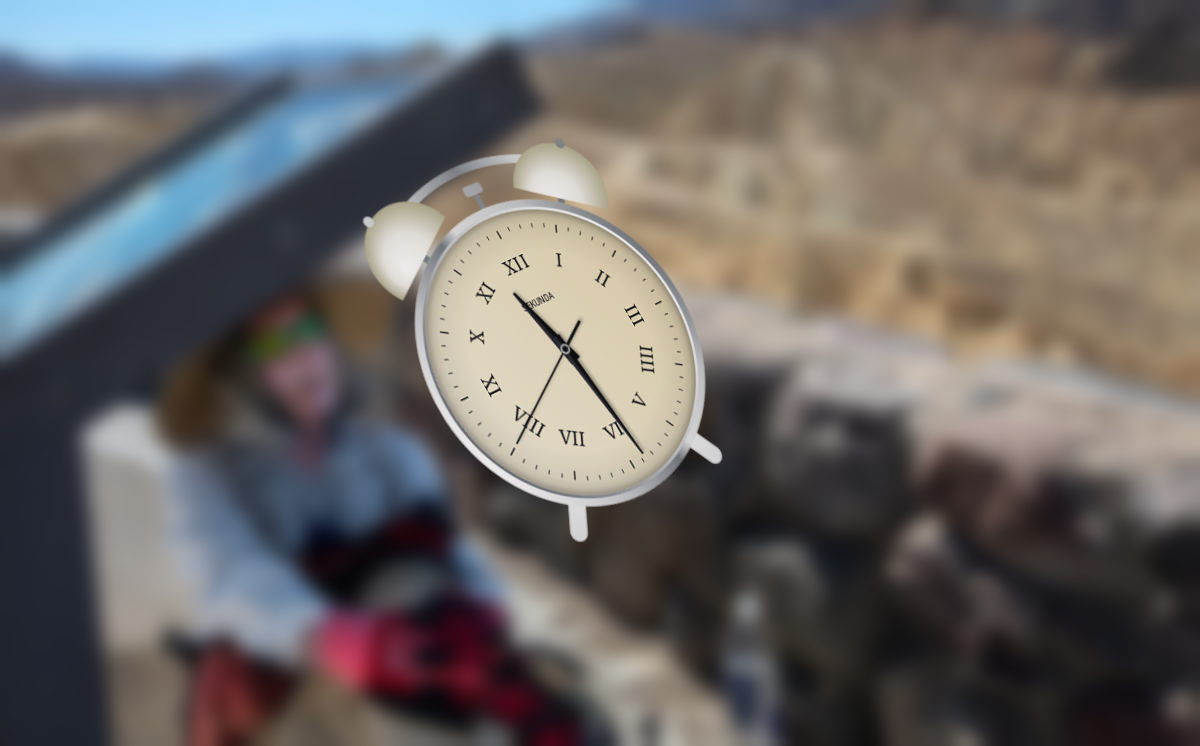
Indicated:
h=11 m=28 s=40
